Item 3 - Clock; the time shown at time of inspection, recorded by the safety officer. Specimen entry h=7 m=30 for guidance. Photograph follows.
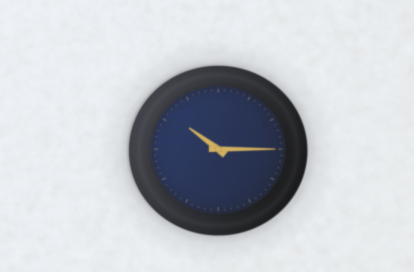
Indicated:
h=10 m=15
